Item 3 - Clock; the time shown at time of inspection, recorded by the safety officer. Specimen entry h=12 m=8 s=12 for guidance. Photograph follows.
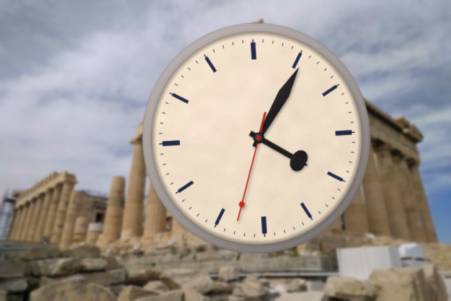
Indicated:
h=4 m=5 s=33
